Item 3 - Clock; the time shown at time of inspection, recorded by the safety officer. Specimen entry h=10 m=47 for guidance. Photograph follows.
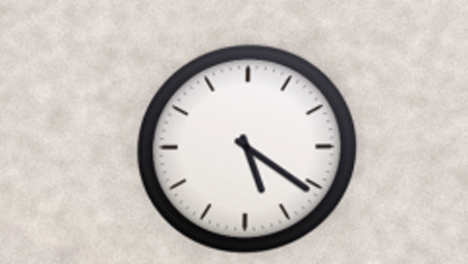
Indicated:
h=5 m=21
